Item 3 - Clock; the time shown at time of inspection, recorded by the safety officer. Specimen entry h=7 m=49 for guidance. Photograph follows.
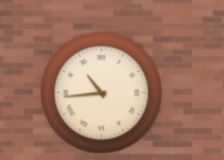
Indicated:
h=10 m=44
